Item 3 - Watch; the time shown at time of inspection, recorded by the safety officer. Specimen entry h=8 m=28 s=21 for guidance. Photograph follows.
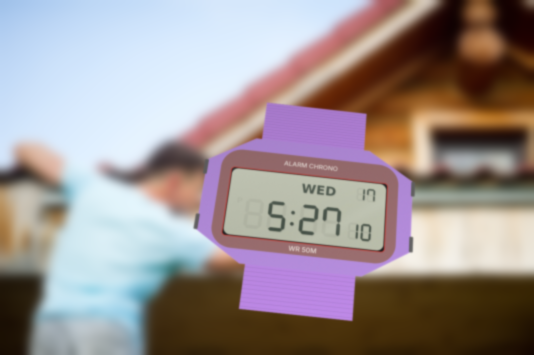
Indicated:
h=5 m=27 s=10
